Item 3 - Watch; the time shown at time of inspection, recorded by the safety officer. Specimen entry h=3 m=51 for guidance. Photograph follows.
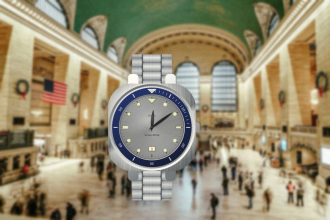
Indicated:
h=12 m=9
